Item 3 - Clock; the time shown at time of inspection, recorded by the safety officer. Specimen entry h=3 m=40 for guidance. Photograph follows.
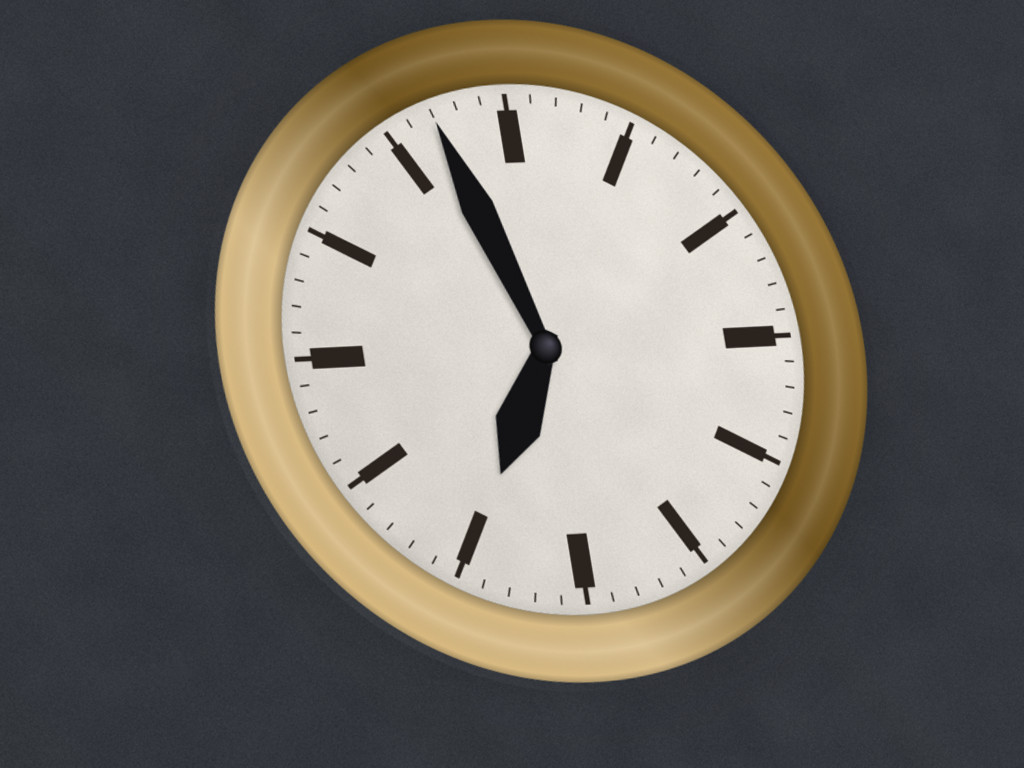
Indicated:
h=6 m=57
